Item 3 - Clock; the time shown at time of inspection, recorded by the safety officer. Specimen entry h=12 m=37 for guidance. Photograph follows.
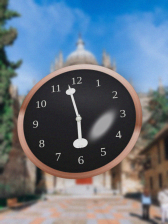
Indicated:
h=5 m=58
